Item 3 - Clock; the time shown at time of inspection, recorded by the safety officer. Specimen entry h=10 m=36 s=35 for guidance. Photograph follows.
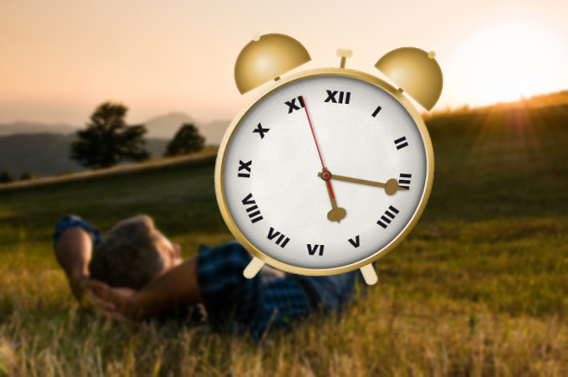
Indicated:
h=5 m=15 s=56
